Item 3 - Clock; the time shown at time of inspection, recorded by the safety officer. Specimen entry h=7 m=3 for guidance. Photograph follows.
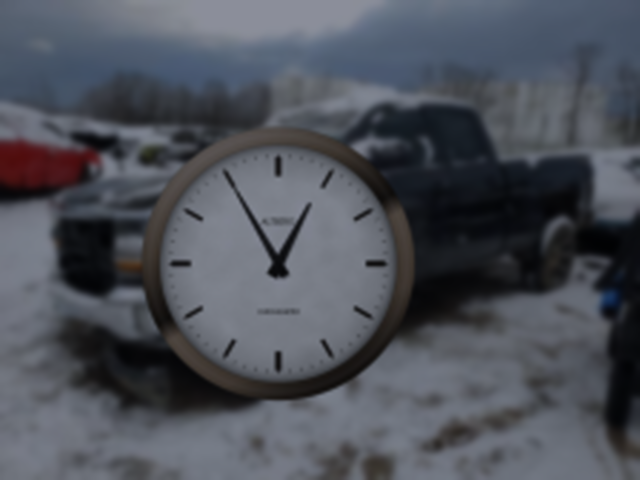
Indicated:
h=12 m=55
